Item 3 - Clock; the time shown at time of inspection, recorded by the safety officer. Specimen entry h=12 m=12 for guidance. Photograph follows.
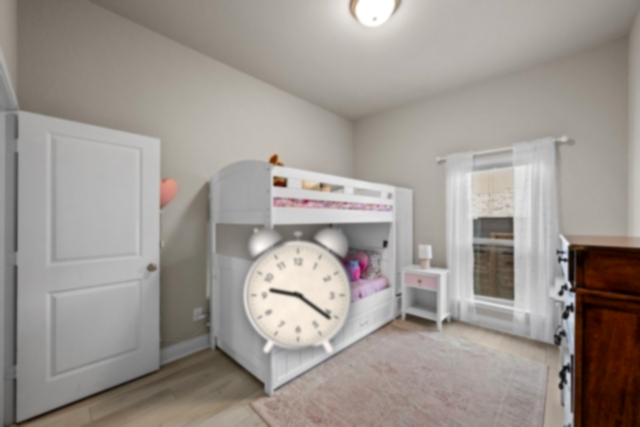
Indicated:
h=9 m=21
